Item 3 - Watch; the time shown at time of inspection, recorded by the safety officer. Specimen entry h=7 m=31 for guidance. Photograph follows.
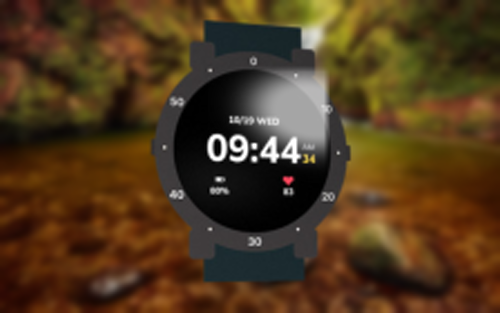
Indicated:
h=9 m=44
